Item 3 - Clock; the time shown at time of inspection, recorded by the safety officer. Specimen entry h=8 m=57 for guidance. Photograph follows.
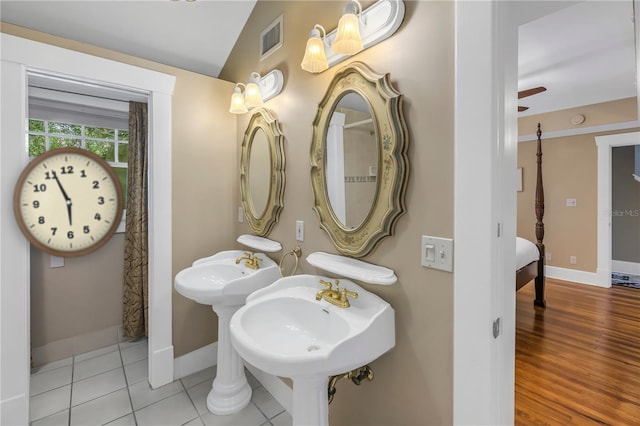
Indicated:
h=5 m=56
